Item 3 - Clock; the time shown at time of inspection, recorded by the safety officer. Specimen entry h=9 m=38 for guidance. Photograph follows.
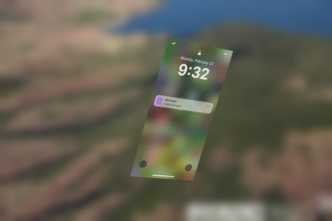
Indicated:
h=9 m=32
